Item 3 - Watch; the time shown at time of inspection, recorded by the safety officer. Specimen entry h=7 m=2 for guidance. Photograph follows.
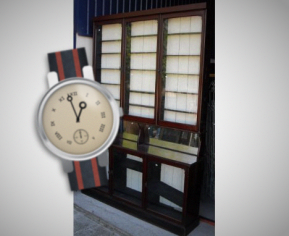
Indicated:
h=12 m=58
